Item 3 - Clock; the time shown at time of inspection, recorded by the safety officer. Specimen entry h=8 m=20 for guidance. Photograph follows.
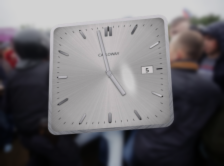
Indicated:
h=4 m=58
